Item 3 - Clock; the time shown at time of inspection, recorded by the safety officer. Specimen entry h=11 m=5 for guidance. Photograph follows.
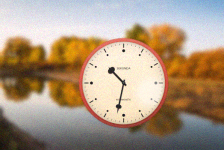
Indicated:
h=10 m=32
